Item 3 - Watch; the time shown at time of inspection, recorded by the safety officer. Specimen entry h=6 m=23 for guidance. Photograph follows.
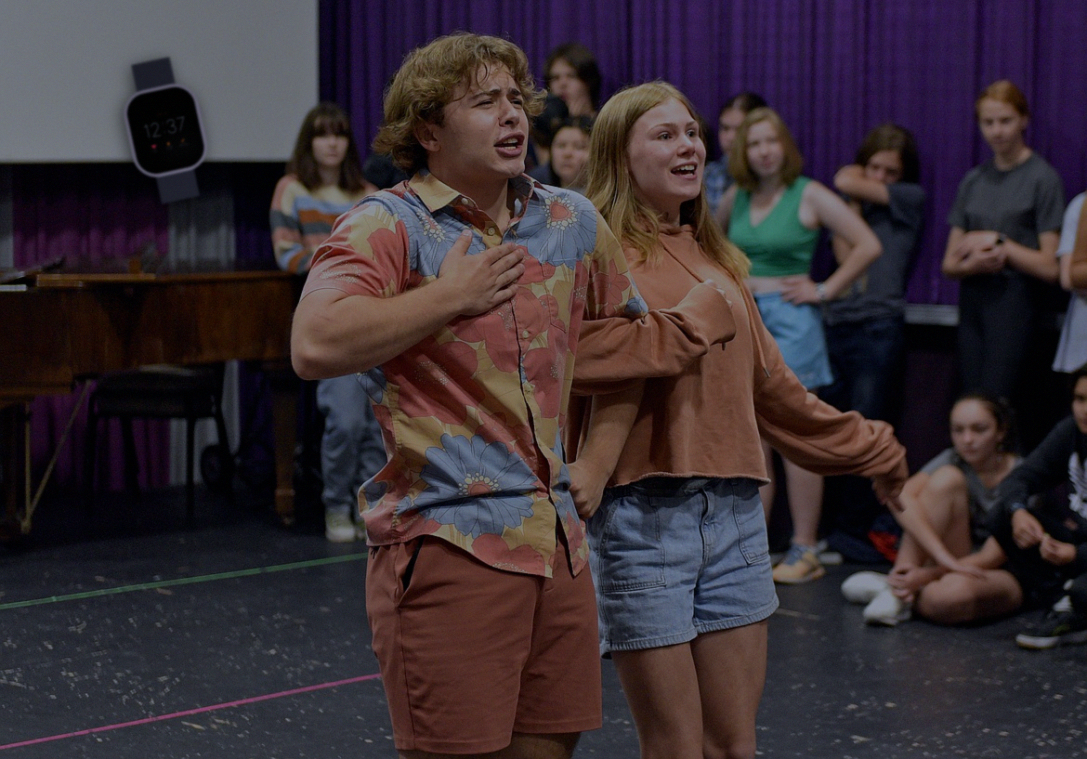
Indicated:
h=12 m=37
